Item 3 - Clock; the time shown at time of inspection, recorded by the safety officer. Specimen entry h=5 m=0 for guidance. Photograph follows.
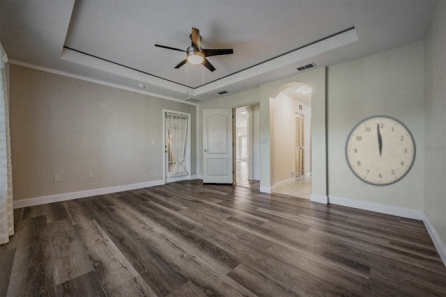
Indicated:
h=11 m=59
